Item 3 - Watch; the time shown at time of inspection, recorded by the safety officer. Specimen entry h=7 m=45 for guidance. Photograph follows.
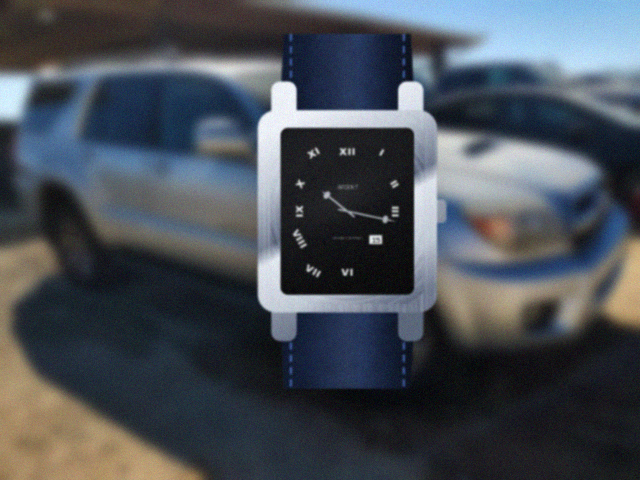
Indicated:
h=10 m=17
